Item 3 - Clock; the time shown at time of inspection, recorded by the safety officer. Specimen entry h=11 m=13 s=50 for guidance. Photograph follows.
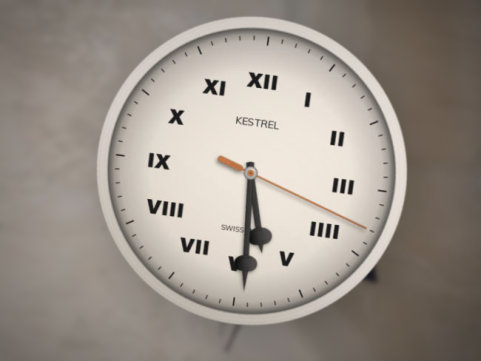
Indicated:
h=5 m=29 s=18
